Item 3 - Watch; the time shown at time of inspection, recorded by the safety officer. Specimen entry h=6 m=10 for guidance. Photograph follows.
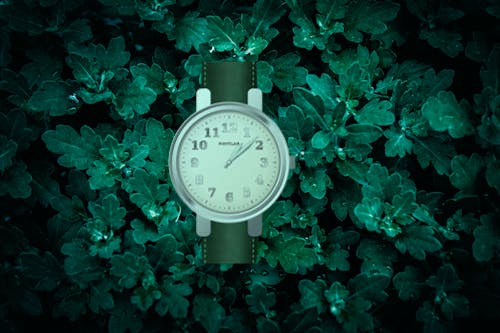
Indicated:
h=1 m=8
